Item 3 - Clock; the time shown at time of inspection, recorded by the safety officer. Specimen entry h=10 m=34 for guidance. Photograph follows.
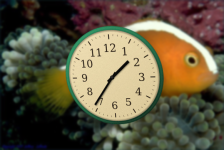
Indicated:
h=1 m=36
